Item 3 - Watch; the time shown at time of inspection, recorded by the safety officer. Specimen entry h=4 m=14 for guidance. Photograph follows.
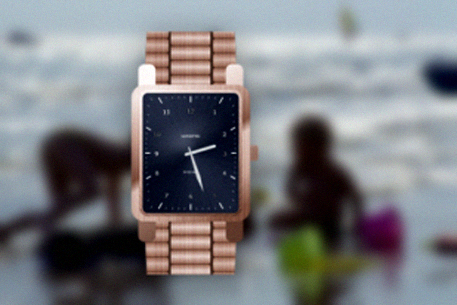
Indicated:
h=2 m=27
